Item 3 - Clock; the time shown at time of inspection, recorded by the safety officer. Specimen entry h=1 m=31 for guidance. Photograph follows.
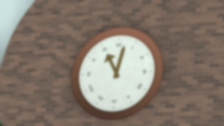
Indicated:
h=11 m=2
